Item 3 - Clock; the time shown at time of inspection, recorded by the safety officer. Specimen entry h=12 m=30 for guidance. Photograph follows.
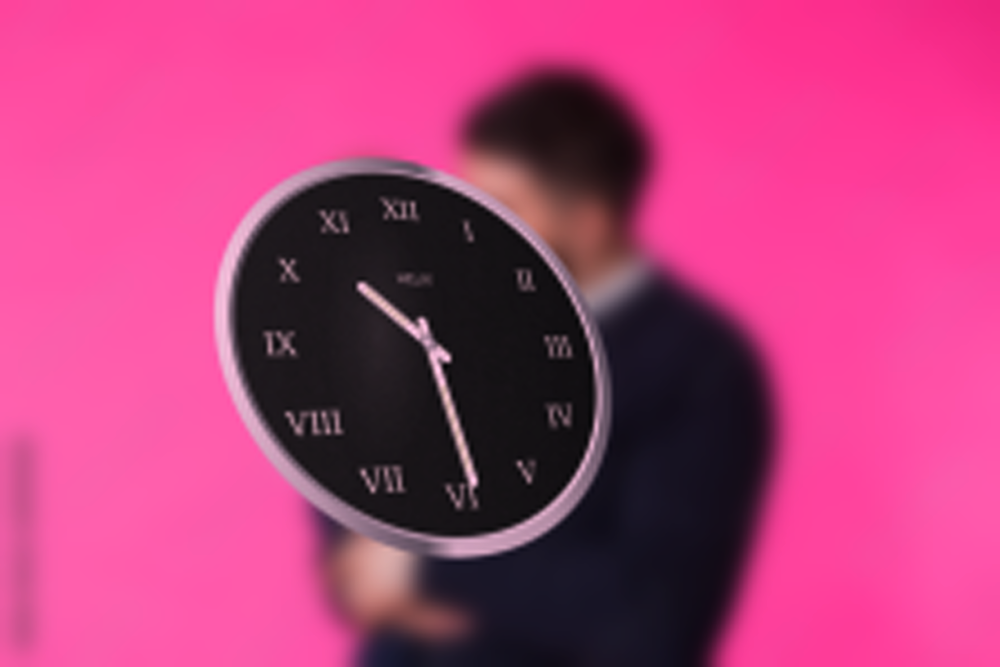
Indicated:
h=10 m=29
